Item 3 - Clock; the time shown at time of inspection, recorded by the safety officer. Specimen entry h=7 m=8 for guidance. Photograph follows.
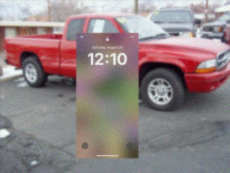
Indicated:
h=12 m=10
